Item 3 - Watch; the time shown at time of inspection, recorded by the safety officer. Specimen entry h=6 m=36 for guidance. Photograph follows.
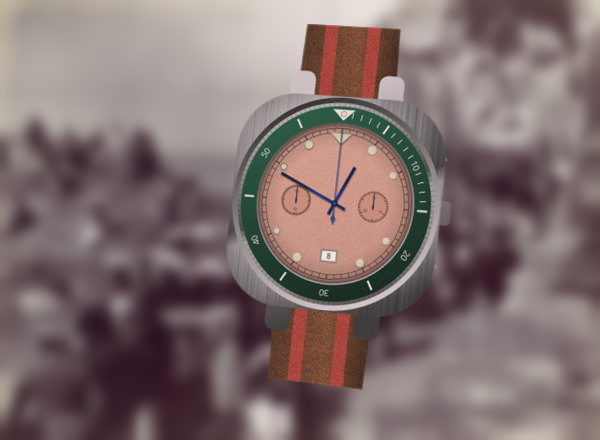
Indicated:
h=12 m=49
